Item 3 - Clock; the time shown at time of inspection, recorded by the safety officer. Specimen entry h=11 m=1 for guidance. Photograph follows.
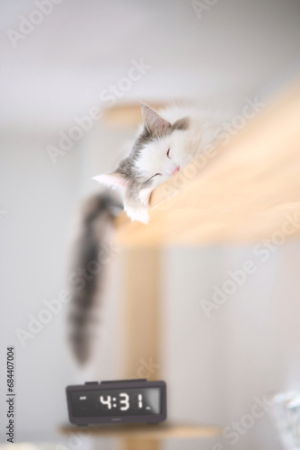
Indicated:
h=4 m=31
